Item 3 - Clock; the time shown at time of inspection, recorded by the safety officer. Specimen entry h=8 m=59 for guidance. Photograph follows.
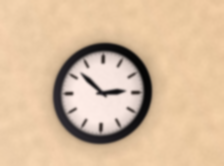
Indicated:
h=2 m=52
